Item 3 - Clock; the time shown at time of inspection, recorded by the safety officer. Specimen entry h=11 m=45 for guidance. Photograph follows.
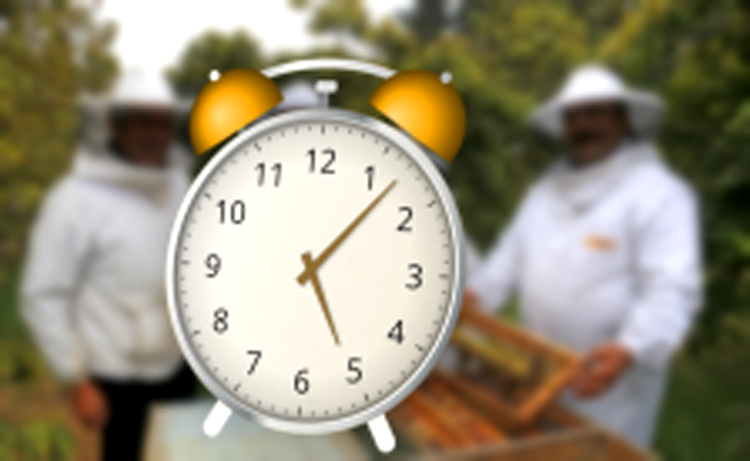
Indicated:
h=5 m=7
